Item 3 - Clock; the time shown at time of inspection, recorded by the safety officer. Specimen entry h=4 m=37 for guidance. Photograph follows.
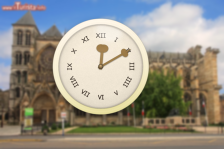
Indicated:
h=12 m=10
